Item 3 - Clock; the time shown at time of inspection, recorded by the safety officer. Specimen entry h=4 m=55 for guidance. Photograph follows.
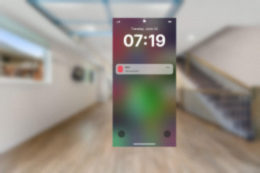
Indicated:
h=7 m=19
